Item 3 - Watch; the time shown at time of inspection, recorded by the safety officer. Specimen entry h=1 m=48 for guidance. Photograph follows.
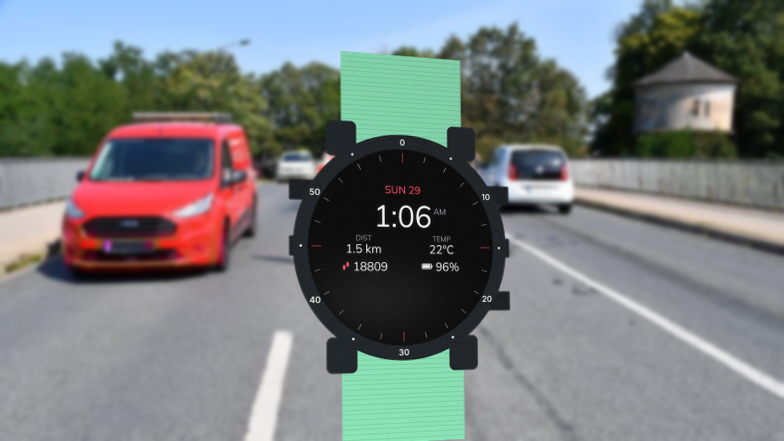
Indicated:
h=1 m=6
